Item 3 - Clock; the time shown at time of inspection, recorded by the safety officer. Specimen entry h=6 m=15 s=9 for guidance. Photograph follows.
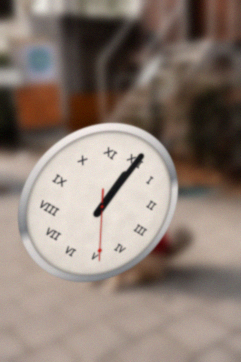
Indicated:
h=12 m=0 s=24
